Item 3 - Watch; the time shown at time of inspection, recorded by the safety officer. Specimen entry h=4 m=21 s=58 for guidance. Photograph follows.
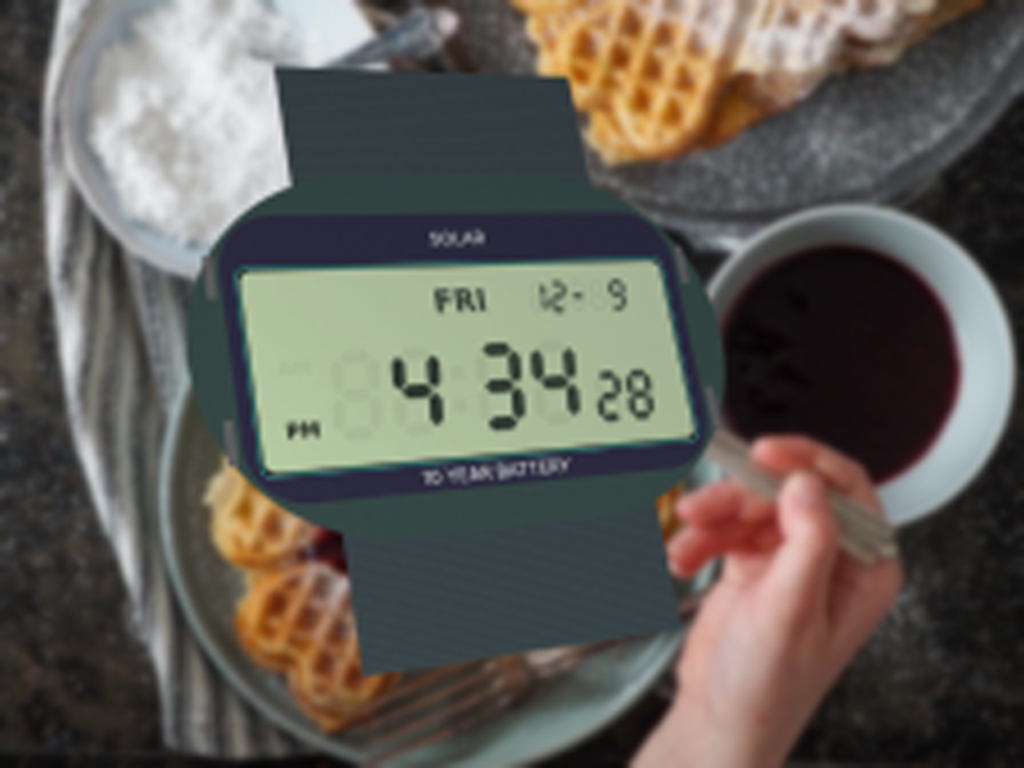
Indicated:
h=4 m=34 s=28
